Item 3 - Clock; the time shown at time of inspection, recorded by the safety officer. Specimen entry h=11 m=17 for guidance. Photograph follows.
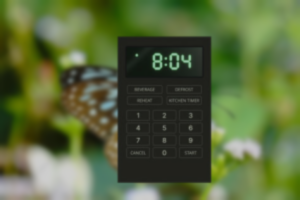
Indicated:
h=8 m=4
